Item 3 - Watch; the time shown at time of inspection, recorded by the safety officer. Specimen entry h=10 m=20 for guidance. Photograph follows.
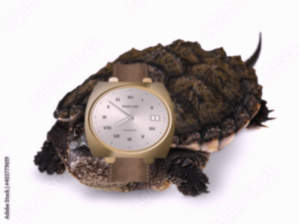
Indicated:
h=7 m=52
